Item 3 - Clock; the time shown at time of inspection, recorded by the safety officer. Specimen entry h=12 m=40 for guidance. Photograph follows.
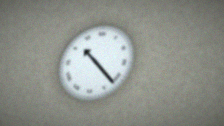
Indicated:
h=10 m=22
